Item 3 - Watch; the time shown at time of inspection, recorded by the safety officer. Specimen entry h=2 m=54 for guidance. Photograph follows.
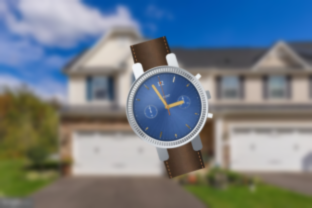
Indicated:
h=2 m=57
